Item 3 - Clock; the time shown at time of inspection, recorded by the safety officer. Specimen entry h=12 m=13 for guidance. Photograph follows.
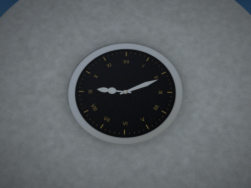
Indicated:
h=9 m=11
